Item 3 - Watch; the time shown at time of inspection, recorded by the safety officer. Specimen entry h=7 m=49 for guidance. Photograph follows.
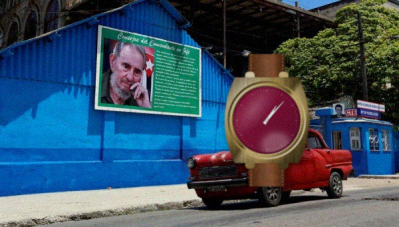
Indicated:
h=1 m=7
